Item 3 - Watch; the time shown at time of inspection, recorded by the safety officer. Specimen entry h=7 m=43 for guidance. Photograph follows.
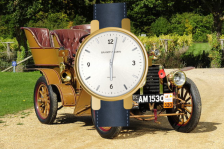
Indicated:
h=6 m=2
